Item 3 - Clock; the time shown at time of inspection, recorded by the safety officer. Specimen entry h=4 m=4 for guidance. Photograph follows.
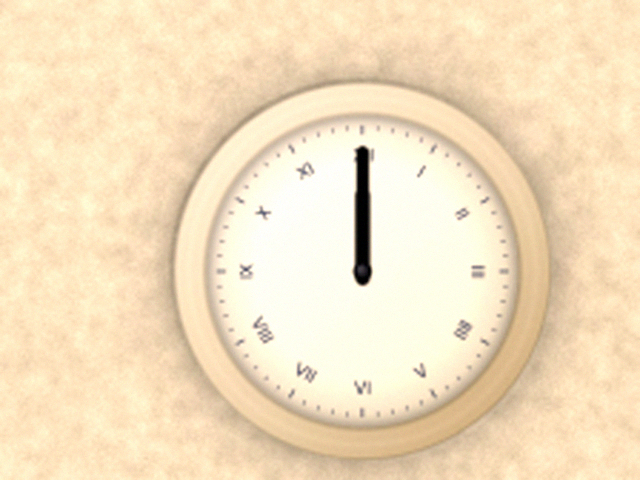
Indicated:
h=12 m=0
